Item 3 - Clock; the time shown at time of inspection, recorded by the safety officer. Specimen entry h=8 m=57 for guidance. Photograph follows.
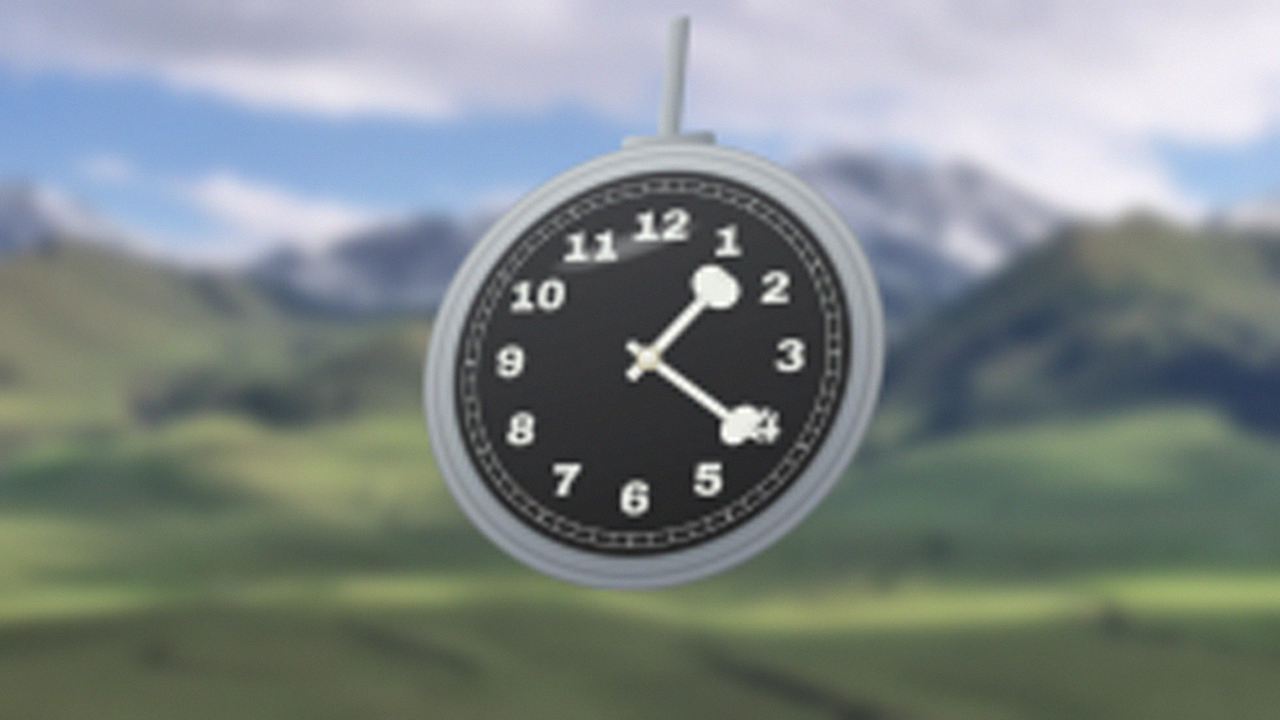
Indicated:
h=1 m=21
